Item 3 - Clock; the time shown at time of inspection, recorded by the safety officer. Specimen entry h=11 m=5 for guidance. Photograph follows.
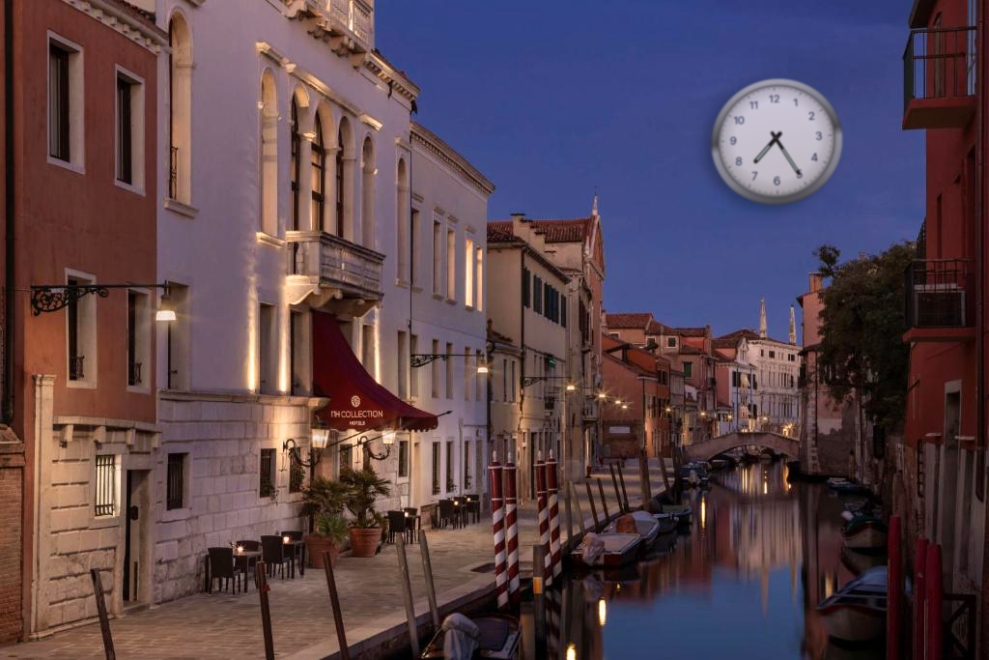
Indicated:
h=7 m=25
